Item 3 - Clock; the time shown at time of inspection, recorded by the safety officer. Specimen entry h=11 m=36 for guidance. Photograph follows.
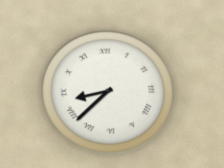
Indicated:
h=8 m=38
